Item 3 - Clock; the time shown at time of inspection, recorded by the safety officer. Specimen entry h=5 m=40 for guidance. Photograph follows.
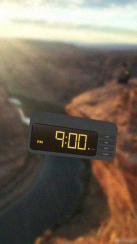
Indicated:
h=9 m=0
